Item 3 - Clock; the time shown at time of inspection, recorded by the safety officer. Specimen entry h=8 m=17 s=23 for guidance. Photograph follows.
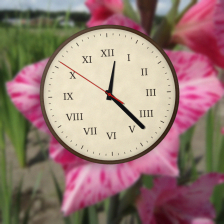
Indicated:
h=12 m=22 s=51
